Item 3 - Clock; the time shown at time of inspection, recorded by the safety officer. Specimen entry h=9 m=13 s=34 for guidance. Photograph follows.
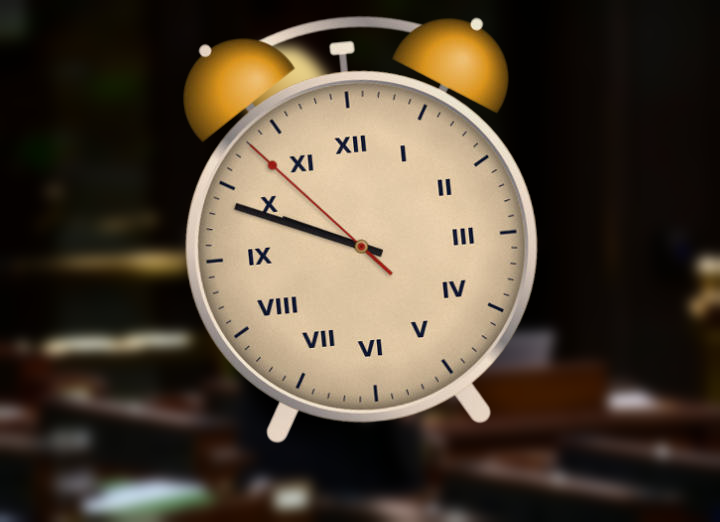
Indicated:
h=9 m=48 s=53
